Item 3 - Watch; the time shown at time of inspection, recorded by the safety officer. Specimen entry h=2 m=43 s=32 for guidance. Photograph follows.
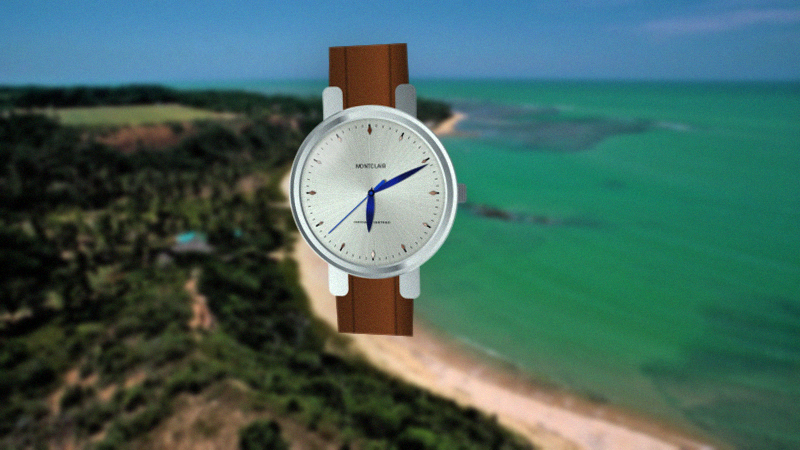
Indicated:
h=6 m=10 s=38
